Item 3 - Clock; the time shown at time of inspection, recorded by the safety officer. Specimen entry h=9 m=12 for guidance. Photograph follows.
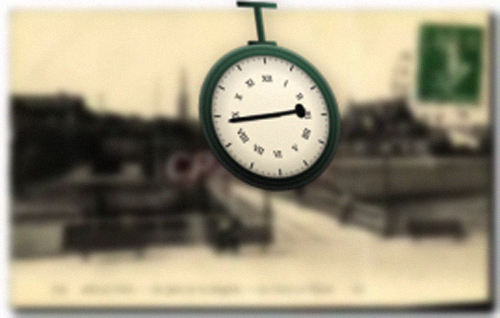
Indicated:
h=2 m=44
